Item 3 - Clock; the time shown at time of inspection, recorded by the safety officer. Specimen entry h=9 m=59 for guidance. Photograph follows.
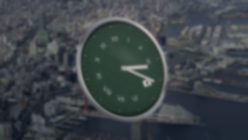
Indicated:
h=3 m=21
